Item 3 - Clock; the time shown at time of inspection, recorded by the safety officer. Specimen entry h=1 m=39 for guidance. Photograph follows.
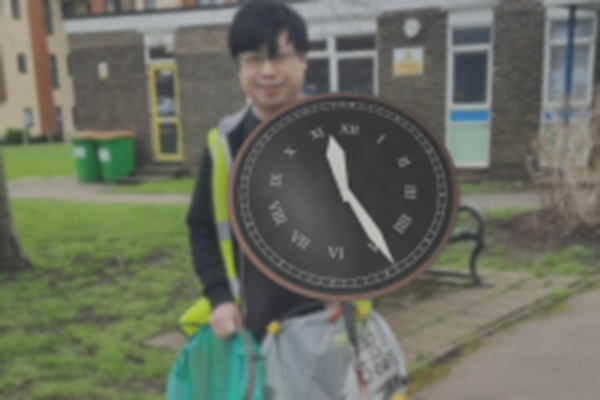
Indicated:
h=11 m=24
